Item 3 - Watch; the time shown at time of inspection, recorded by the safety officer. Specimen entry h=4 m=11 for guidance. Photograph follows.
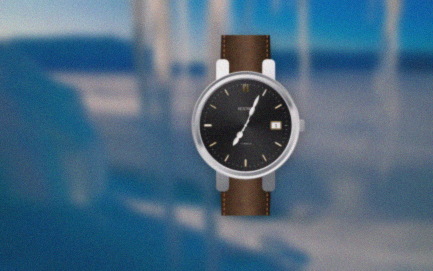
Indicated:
h=7 m=4
